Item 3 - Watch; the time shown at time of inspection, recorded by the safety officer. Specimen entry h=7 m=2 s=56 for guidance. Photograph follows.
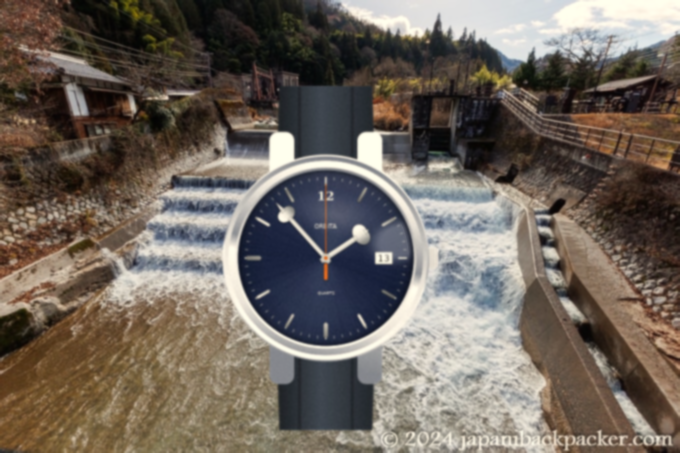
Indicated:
h=1 m=53 s=0
